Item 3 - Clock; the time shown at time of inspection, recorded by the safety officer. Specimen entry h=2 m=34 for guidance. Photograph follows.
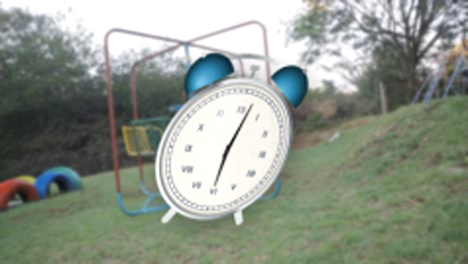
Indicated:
h=6 m=2
